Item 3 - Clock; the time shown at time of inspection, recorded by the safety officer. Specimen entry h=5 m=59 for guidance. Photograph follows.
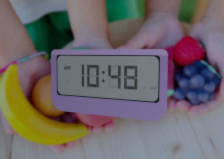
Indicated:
h=10 m=48
